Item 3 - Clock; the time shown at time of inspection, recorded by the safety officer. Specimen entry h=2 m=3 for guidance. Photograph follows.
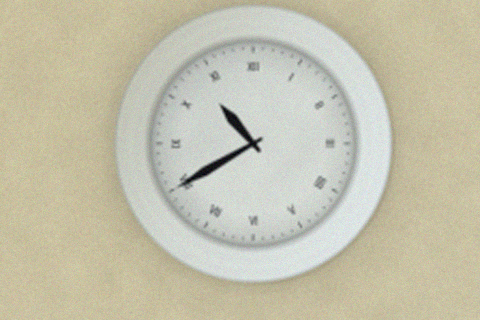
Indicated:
h=10 m=40
